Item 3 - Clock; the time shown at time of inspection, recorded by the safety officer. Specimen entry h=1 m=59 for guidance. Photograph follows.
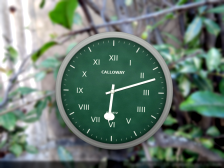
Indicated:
h=6 m=12
